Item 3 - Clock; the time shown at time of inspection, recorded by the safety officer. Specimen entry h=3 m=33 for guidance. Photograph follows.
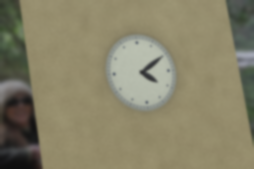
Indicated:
h=4 m=10
